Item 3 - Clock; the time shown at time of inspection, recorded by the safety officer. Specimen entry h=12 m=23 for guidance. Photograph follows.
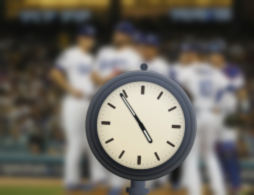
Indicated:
h=4 m=54
